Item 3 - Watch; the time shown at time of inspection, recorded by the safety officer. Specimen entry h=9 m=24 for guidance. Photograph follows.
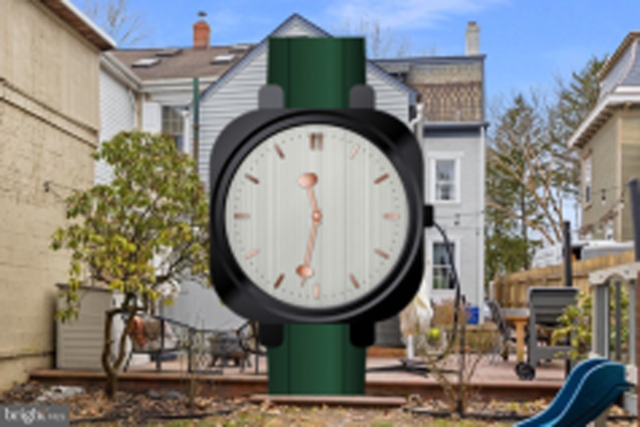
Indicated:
h=11 m=32
